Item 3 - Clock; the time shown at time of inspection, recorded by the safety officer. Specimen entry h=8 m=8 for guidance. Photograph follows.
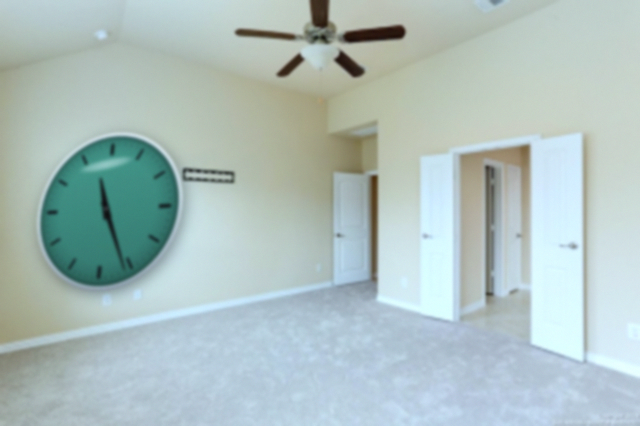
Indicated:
h=11 m=26
